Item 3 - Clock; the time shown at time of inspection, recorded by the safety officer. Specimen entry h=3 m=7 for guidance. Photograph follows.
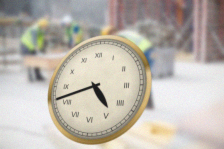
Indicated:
h=4 m=42
